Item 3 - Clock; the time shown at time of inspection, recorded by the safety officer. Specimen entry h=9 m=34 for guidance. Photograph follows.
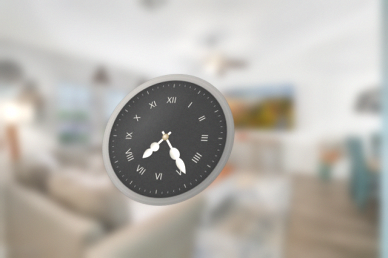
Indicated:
h=7 m=24
